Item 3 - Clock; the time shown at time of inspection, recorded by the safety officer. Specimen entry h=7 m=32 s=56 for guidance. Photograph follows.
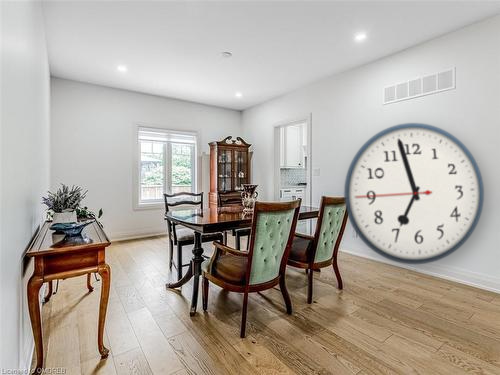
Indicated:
h=6 m=57 s=45
